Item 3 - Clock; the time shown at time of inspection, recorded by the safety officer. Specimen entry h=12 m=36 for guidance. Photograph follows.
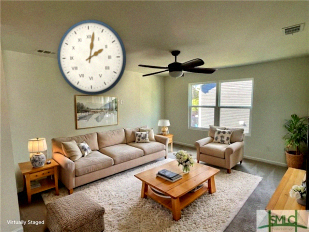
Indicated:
h=2 m=2
